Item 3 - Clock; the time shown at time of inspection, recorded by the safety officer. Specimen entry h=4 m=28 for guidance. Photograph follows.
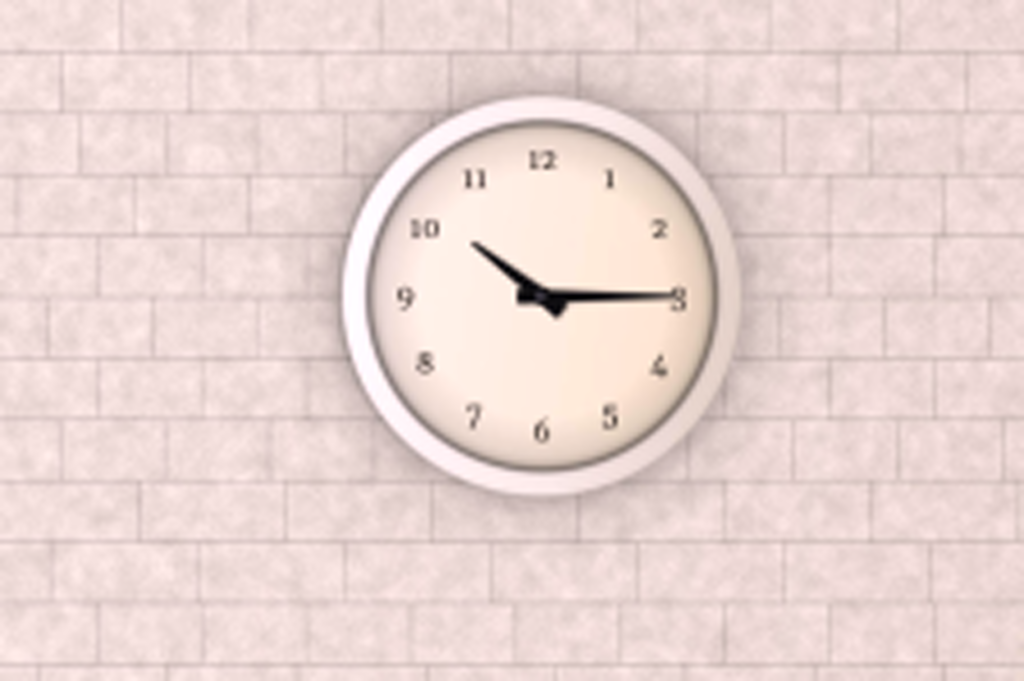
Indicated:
h=10 m=15
